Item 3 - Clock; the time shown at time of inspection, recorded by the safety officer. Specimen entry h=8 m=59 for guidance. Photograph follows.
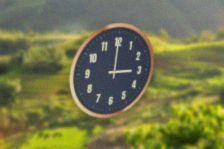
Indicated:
h=3 m=0
